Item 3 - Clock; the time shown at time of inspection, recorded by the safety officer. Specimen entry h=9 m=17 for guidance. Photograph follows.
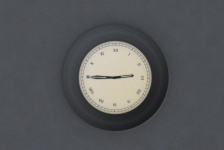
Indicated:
h=2 m=45
